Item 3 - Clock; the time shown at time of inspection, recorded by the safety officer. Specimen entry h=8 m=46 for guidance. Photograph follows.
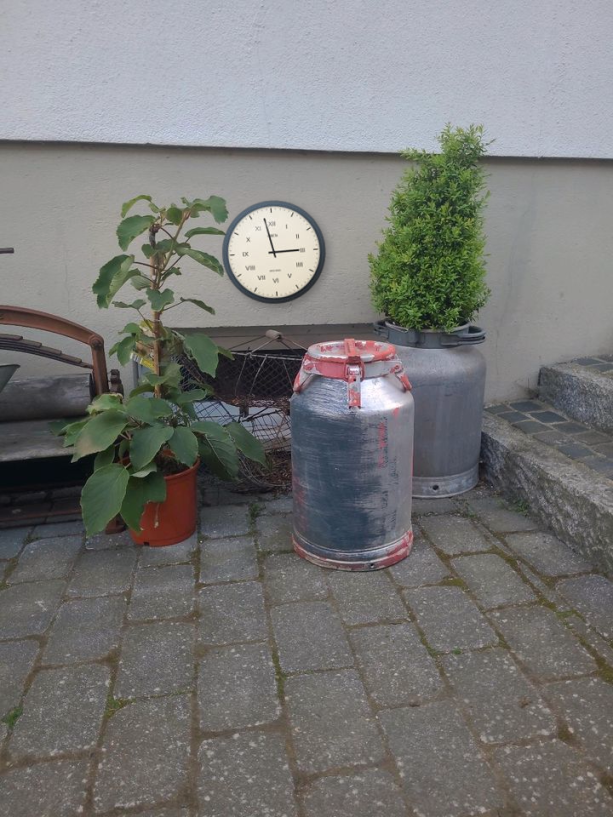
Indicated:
h=2 m=58
